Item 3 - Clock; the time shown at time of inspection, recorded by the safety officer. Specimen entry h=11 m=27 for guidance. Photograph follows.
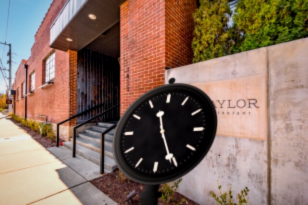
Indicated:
h=11 m=26
